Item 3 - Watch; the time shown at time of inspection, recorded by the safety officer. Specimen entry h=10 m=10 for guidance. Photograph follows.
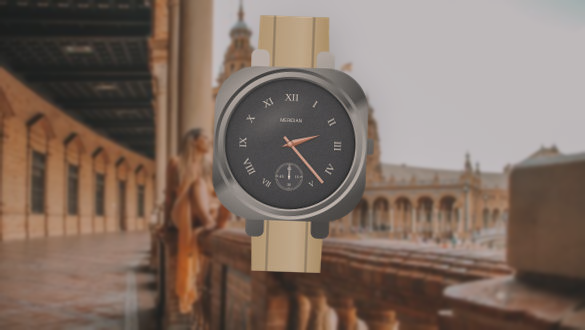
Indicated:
h=2 m=23
